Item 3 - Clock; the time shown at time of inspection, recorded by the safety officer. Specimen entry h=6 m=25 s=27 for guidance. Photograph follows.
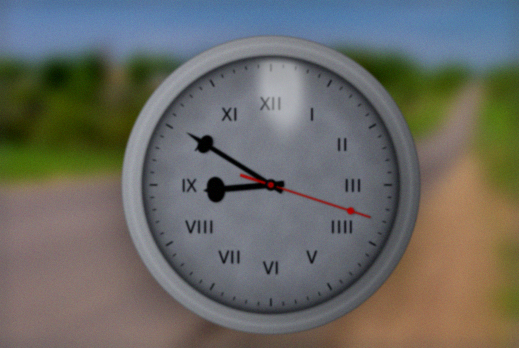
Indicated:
h=8 m=50 s=18
